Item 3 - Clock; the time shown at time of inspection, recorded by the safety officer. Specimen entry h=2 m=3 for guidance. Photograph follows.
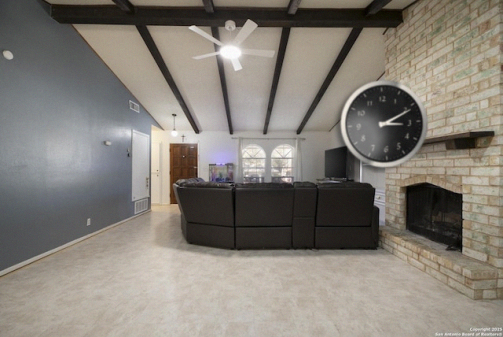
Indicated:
h=3 m=11
